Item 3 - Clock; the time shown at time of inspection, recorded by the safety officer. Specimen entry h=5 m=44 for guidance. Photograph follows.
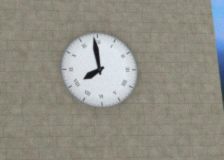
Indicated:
h=7 m=59
